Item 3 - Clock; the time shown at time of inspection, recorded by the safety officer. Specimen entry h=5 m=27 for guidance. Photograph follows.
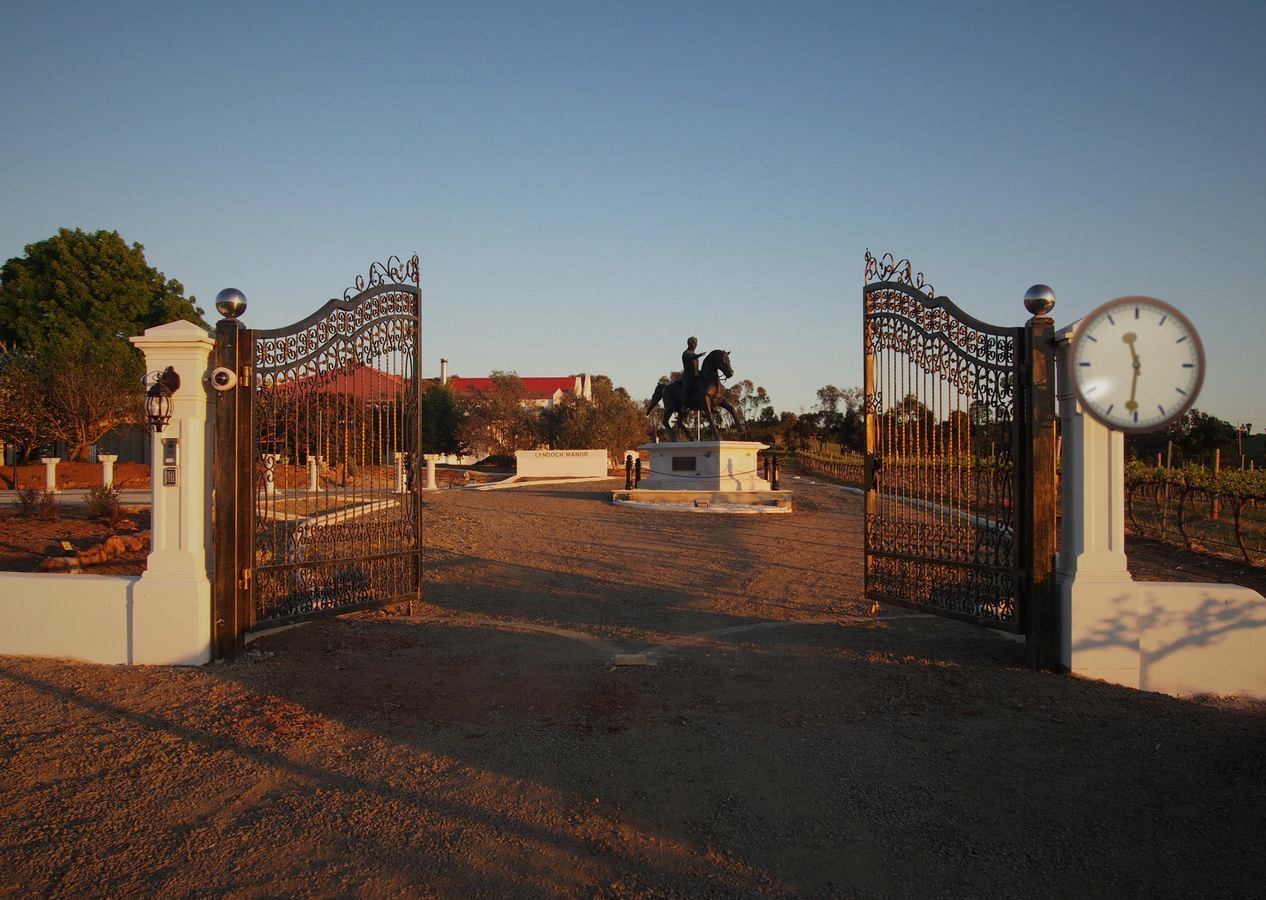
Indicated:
h=11 m=31
